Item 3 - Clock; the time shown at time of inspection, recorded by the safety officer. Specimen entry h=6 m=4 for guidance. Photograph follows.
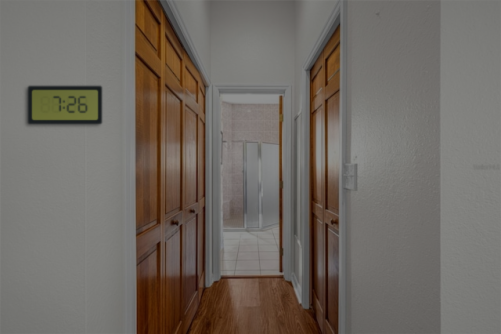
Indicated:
h=7 m=26
